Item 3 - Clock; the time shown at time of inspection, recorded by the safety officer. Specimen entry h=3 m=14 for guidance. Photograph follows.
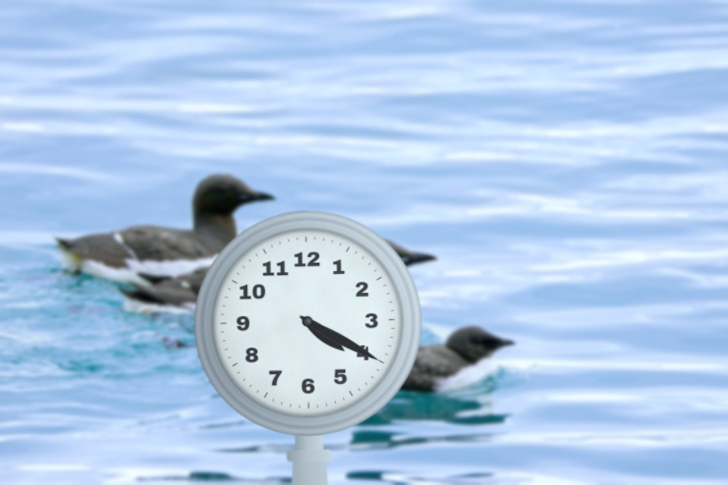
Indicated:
h=4 m=20
